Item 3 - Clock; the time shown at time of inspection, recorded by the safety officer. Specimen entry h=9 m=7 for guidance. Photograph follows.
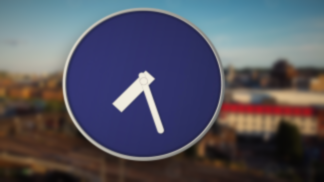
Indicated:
h=7 m=27
